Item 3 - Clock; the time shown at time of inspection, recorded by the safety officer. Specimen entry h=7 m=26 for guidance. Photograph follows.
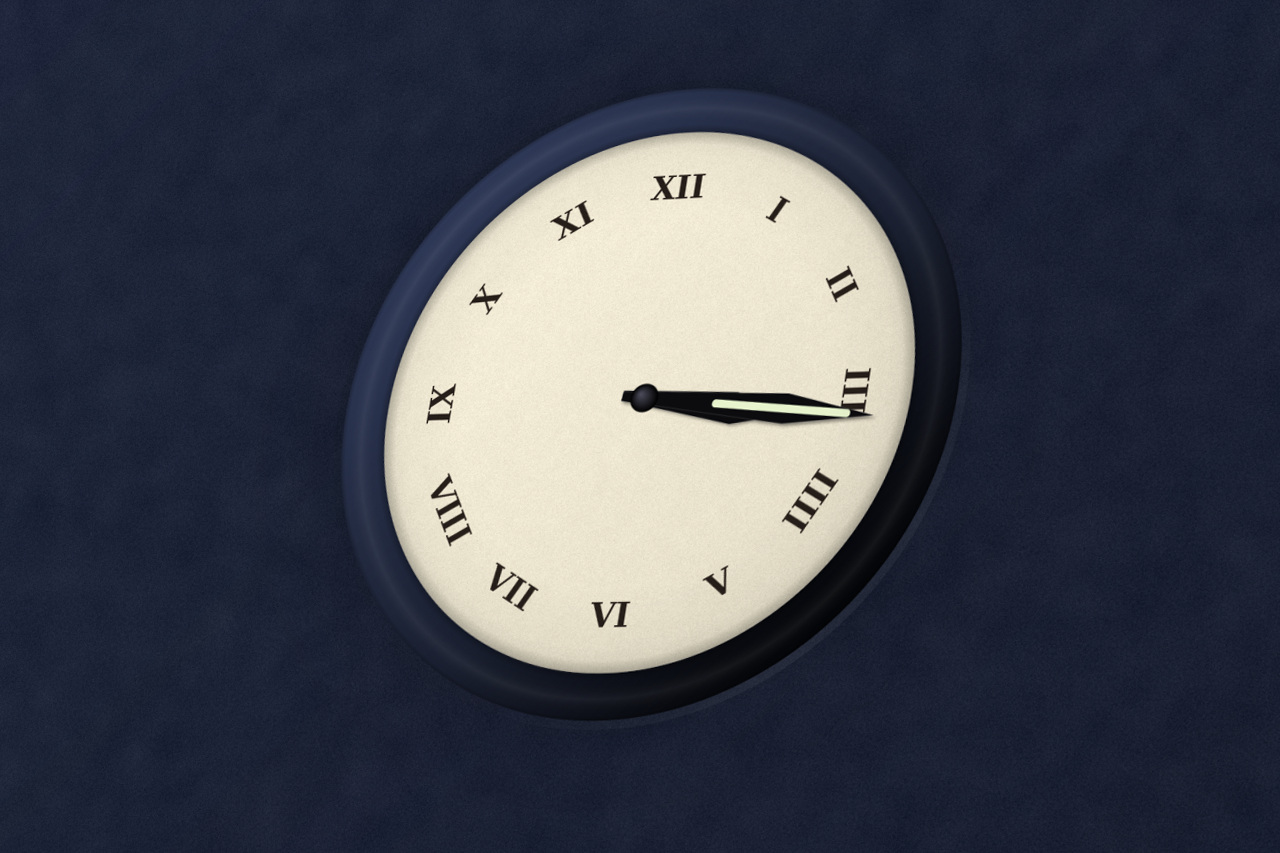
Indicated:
h=3 m=16
